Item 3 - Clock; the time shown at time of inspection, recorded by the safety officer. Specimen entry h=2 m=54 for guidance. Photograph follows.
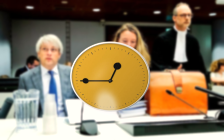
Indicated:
h=12 m=45
